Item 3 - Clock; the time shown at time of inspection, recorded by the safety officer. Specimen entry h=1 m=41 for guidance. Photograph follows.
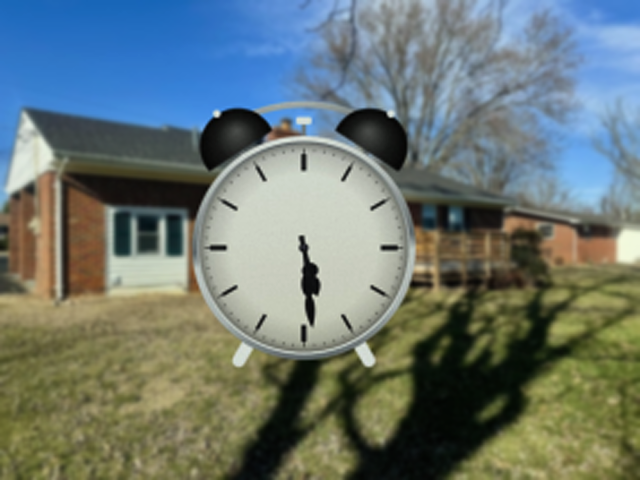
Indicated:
h=5 m=29
